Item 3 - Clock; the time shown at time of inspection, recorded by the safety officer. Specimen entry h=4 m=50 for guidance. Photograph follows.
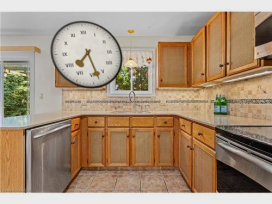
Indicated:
h=7 m=28
